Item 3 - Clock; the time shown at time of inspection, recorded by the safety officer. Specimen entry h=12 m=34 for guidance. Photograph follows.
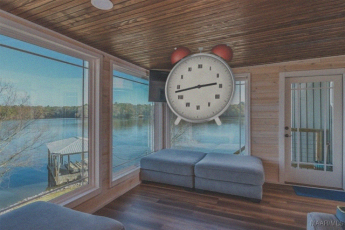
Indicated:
h=2 m=43
